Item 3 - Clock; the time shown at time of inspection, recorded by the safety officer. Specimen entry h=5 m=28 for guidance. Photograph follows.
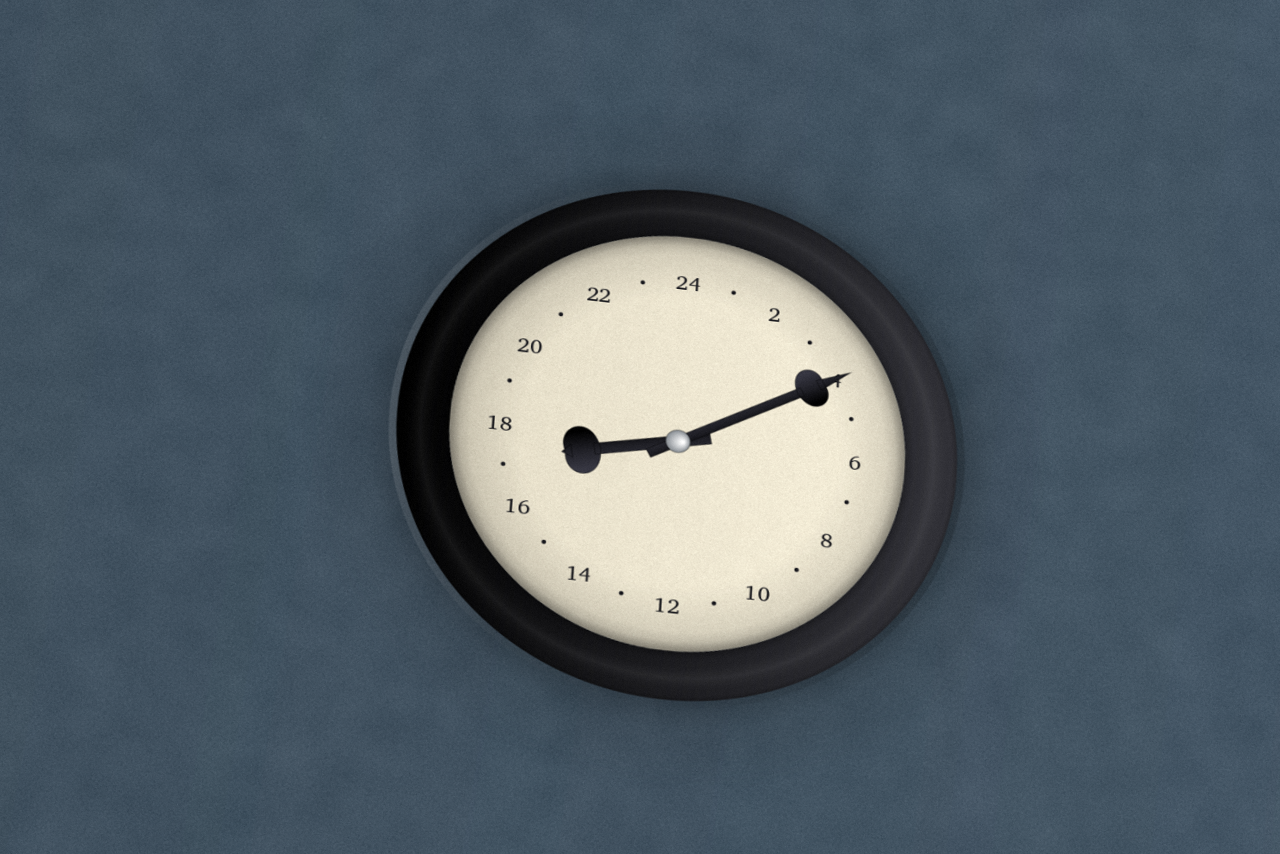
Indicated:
h=17 m=10
